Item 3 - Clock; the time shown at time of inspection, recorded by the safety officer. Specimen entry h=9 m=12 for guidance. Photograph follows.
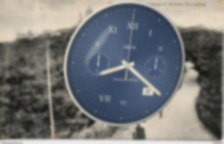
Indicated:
h=8 m=21
